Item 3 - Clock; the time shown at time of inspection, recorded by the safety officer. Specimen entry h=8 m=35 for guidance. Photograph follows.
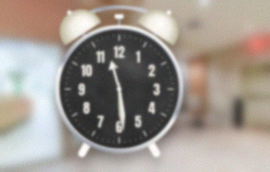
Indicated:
h=11 m=29
